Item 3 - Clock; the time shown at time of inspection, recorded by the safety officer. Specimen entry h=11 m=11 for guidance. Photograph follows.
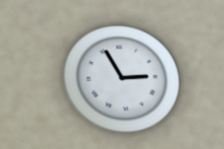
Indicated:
h=2 m=56
